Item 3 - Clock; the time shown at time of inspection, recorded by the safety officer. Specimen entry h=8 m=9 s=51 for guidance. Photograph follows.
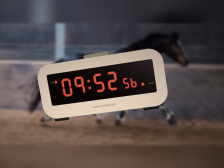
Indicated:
h=9 m=52 s=56
